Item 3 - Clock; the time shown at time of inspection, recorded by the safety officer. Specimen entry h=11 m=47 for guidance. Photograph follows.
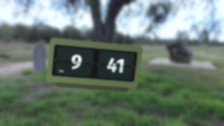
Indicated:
h=9 m=41
